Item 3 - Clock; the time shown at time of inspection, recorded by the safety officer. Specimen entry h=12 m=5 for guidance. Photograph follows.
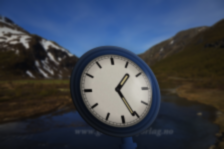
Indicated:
h=1 m=26
